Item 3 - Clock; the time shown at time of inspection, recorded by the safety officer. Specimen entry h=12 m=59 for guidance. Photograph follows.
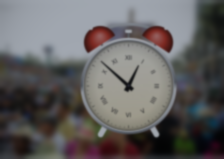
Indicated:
h=12 m=52
